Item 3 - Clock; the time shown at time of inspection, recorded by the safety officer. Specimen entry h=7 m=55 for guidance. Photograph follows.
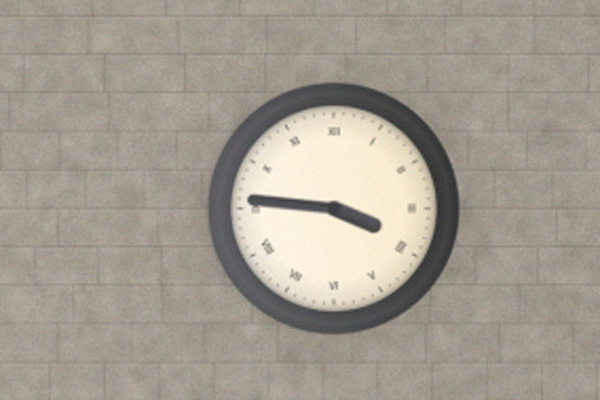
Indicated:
h=3 m=46
